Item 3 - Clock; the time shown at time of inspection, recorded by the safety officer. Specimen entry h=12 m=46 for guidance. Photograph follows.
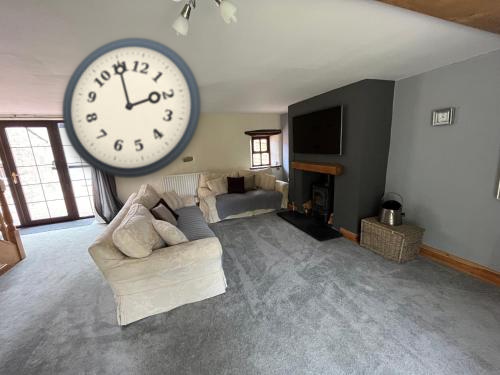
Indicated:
h=1 m=55
